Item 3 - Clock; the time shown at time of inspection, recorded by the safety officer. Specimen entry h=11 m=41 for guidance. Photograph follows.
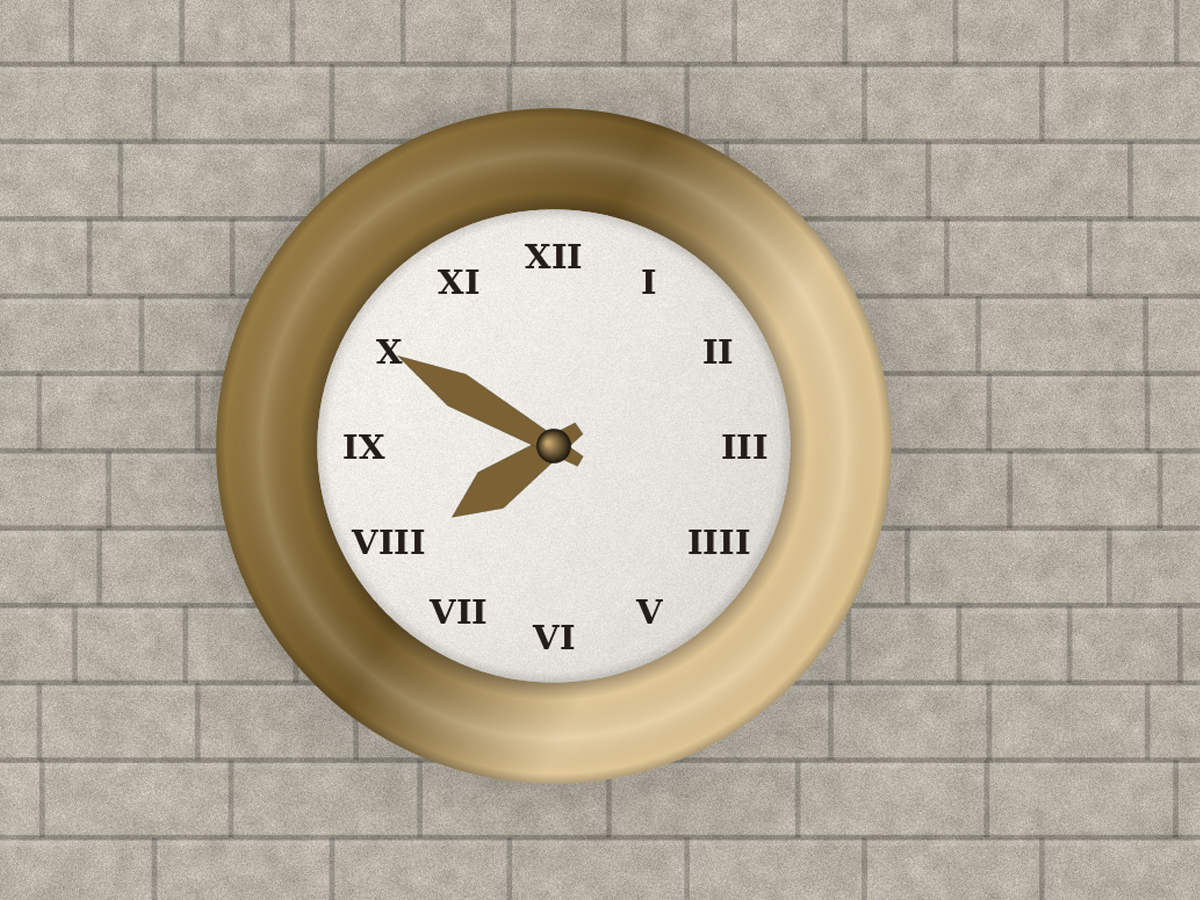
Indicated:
h=7 m=50
